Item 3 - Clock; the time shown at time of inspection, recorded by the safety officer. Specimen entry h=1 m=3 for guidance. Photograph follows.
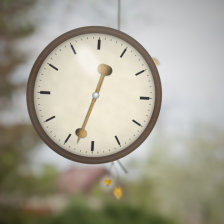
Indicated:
h=12 m=33
